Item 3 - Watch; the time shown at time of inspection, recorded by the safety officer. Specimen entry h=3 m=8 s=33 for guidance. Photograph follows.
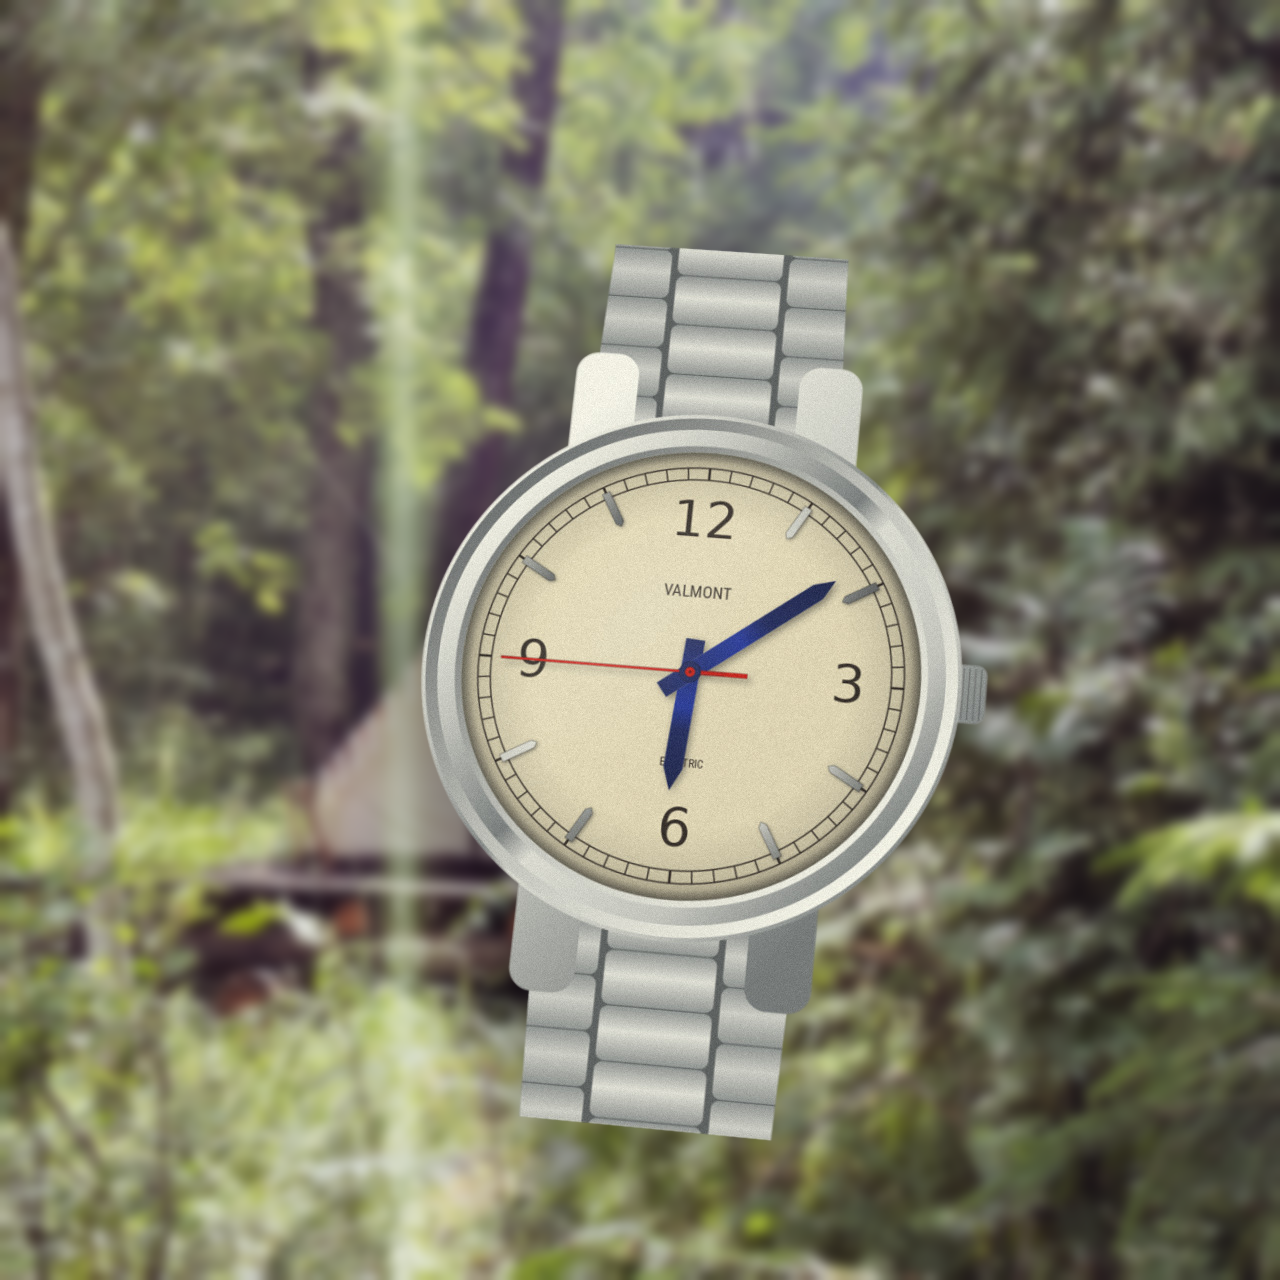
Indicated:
h=6 m=8 s=45
